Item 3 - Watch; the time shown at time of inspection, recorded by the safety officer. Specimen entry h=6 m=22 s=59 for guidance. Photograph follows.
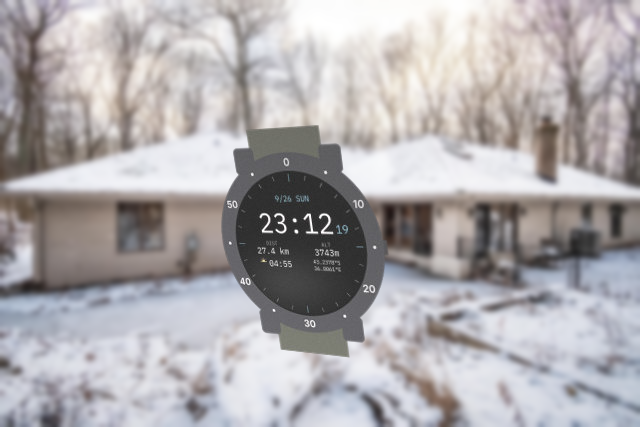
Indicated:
h=23 m=12 s=19
